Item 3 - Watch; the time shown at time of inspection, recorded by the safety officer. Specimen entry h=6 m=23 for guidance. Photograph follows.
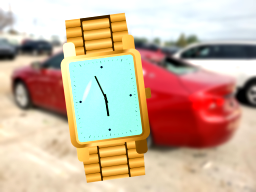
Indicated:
h=5 m=57
